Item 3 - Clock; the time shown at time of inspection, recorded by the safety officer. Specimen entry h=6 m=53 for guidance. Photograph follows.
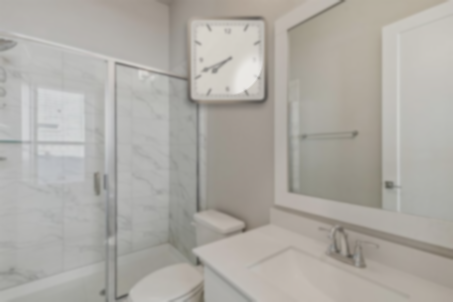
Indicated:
h=7 m=41
